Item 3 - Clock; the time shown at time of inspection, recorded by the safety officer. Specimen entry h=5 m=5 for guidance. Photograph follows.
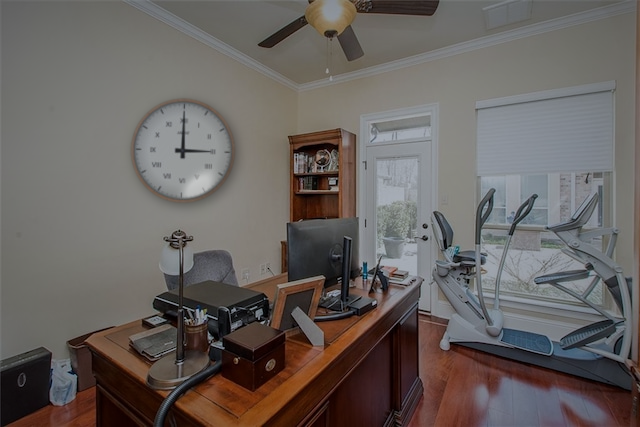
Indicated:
h=3 m=0
